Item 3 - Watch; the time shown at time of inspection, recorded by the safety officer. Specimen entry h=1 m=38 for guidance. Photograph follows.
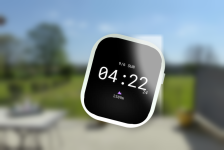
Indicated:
h=4 m=22
